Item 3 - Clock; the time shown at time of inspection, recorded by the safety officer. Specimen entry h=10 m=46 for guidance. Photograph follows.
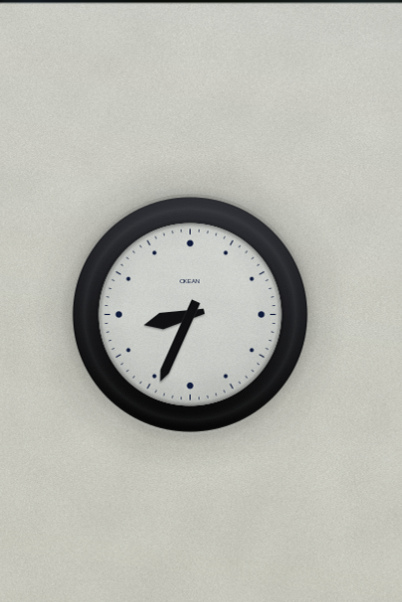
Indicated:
h=8 m=34
